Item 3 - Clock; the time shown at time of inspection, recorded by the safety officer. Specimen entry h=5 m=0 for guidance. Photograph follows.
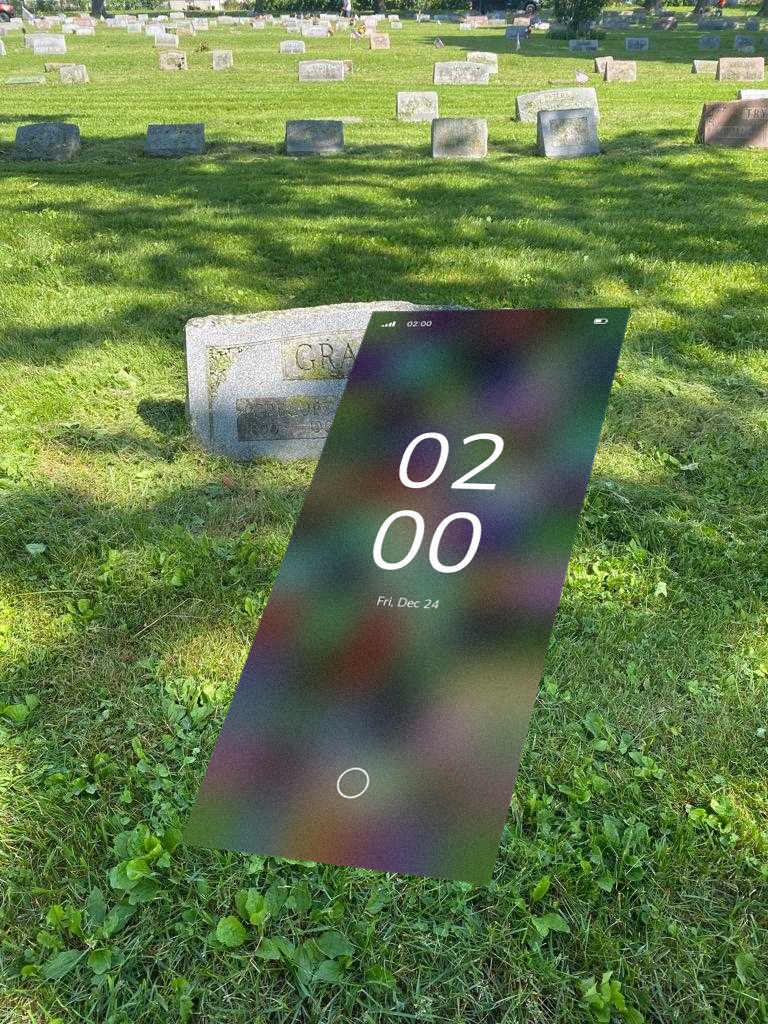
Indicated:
h=2 m=0
